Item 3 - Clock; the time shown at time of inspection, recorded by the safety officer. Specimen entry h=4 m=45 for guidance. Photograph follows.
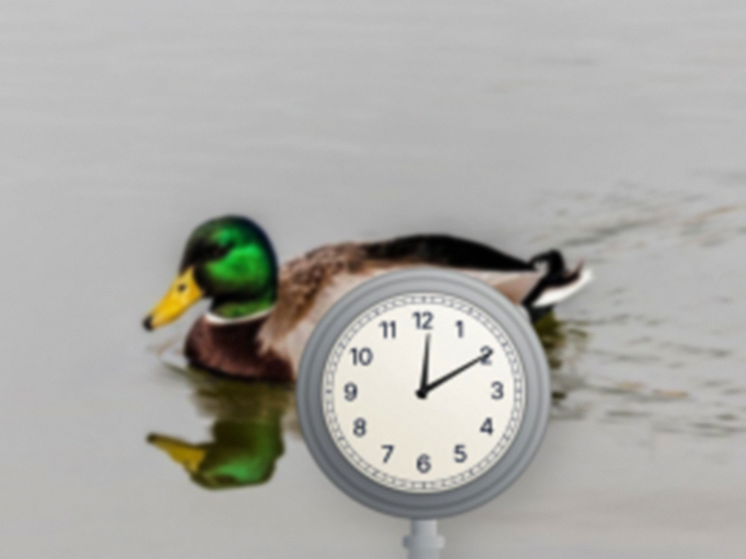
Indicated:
h=12 m=10
